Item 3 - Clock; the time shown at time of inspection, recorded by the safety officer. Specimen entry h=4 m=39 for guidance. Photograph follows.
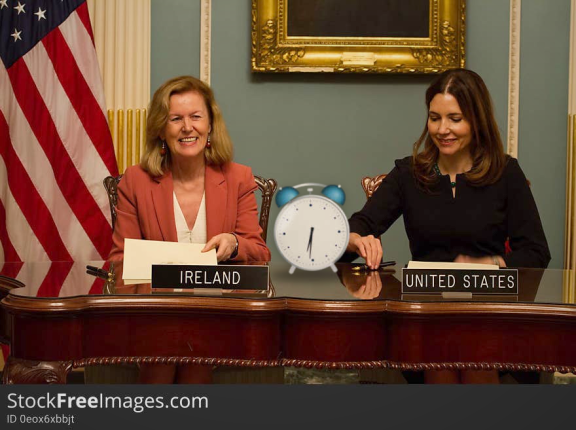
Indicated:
h=6 m=31
